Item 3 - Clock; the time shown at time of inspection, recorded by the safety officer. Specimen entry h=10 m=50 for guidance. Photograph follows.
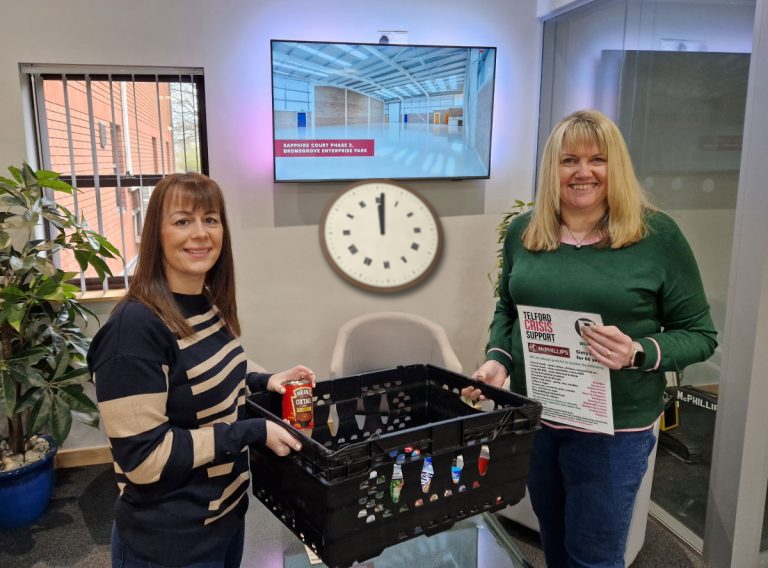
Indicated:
h=12 m=1
